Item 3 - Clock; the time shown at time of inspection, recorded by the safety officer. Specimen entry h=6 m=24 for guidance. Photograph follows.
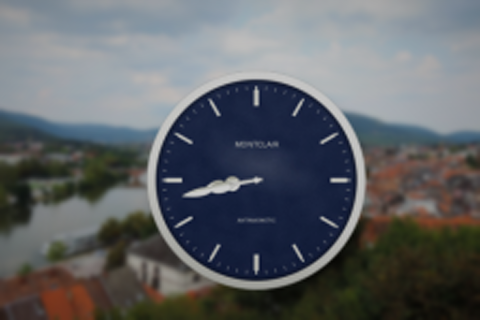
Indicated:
h=8 m=43
